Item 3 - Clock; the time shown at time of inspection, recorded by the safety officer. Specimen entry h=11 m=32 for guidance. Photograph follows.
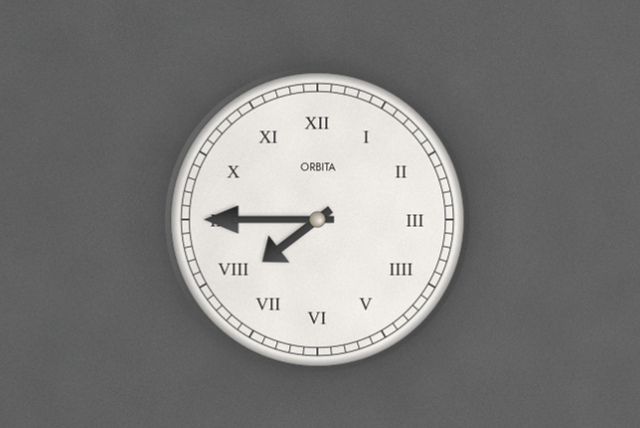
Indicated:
h=7 m=45
